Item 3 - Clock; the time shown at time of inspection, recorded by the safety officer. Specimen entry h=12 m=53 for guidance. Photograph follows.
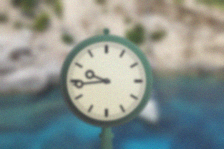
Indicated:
h=9 m=44
